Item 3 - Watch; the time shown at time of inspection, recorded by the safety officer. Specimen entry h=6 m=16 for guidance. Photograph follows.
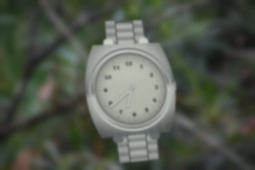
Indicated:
h=6 m=39
